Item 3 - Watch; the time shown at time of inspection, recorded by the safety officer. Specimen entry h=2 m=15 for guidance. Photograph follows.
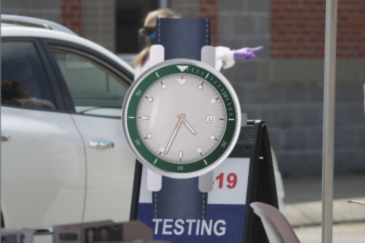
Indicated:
h=4 m=34
